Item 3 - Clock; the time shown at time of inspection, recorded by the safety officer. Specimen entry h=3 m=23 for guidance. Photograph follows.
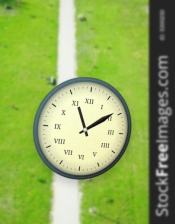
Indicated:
h=11 m=9
